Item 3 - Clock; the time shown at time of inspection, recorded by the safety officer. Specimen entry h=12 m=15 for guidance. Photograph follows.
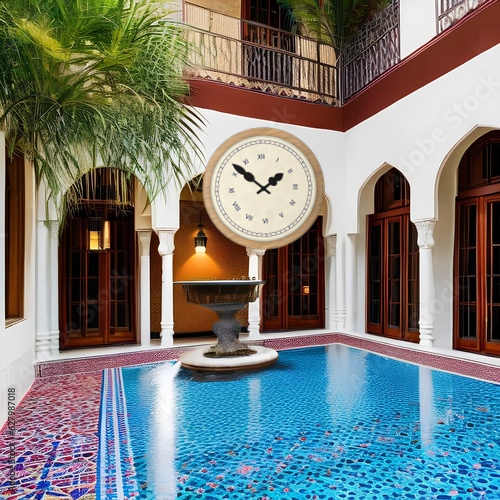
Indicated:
h=1 m=52
